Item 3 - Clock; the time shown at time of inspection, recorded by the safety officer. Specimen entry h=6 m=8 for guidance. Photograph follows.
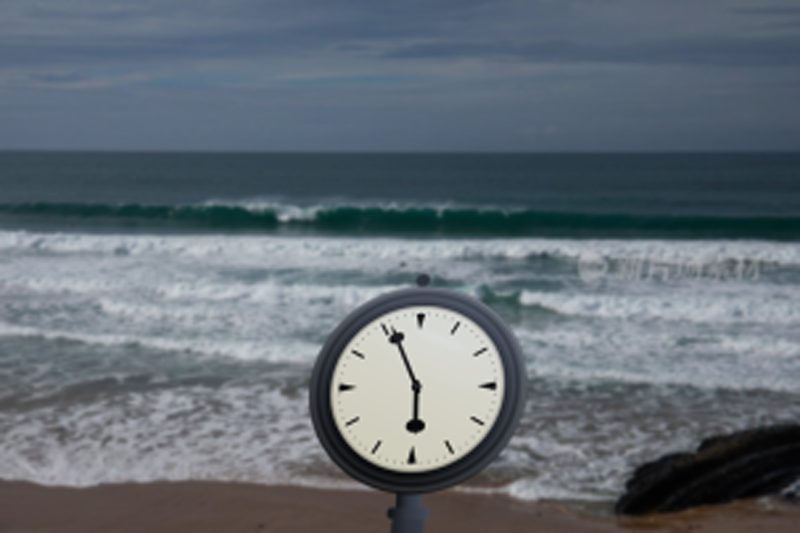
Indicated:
h=5 m=56
